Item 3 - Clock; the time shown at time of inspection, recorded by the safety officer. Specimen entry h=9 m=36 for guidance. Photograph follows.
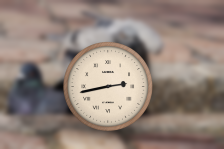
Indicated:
h=2 m=43
